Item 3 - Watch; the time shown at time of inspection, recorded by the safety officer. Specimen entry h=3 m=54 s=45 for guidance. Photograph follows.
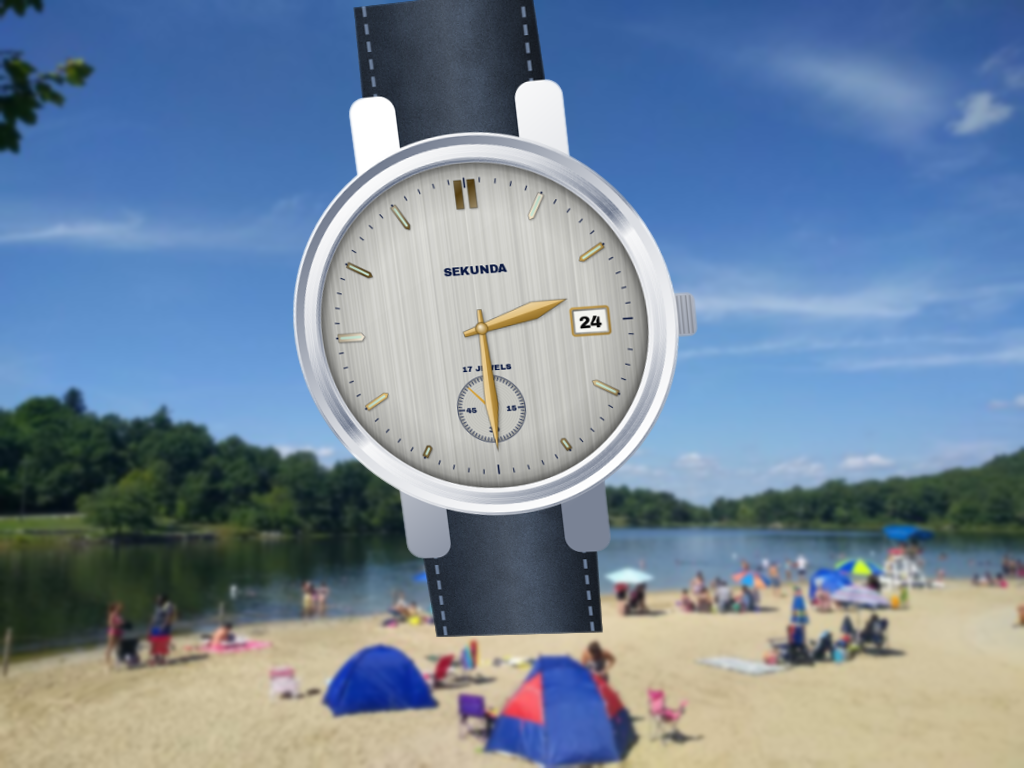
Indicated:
h=2 m=29 s=53
